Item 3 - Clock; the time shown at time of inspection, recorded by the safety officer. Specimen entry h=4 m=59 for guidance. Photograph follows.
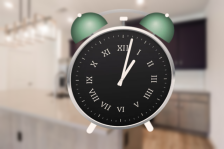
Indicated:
h=1 m=2
